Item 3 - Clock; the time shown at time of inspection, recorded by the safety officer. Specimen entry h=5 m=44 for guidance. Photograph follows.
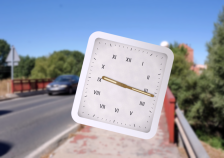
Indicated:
h=9 m=16
